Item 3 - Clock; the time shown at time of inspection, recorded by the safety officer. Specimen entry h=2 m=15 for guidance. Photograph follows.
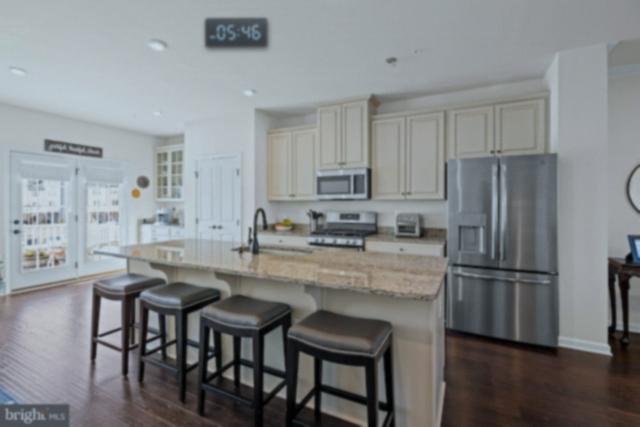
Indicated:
h=5 m=46
